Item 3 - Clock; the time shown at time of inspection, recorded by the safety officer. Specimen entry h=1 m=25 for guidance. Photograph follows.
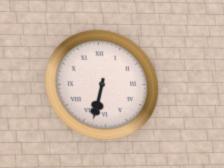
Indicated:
h=6 m=33
